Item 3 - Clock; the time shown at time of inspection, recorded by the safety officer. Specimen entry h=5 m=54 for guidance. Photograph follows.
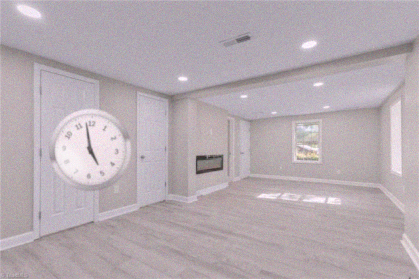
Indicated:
h=4 m=58
